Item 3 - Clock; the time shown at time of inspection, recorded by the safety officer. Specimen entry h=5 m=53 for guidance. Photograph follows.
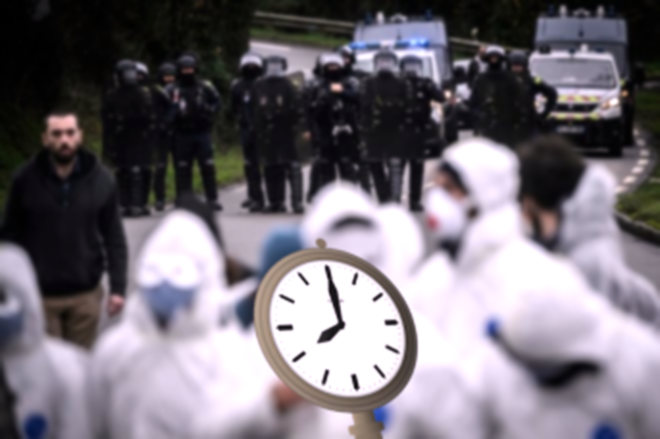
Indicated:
h=8 m=0
